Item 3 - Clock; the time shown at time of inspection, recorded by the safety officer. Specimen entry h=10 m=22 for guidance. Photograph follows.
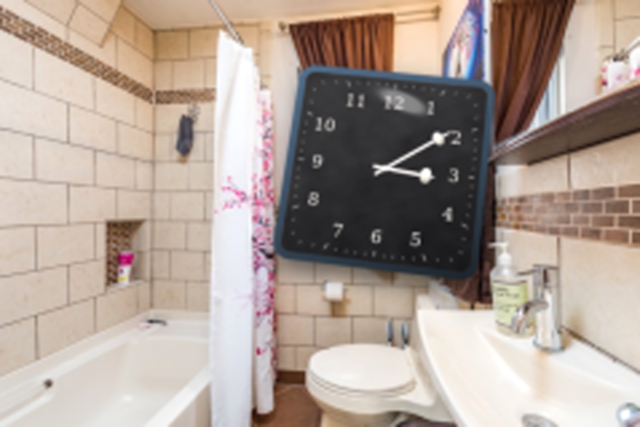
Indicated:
h=3 m=9
